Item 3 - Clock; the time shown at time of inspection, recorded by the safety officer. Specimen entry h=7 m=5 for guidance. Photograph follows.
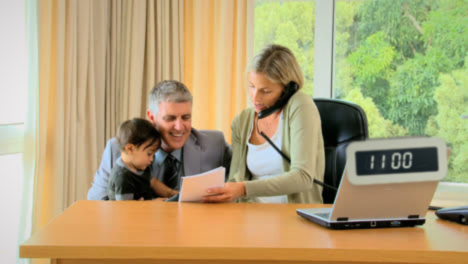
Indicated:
h=11 m=0
